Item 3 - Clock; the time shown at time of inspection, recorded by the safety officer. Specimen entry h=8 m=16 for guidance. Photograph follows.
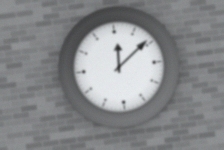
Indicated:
h=12 m=9
